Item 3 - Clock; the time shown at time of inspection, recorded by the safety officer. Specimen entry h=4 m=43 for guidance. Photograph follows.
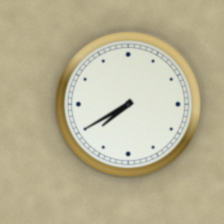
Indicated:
h=7 m=40
